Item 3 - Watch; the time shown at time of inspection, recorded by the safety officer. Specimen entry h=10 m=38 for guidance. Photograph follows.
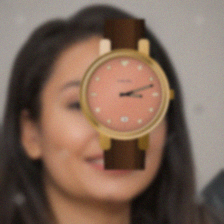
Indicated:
h=3 m=12
